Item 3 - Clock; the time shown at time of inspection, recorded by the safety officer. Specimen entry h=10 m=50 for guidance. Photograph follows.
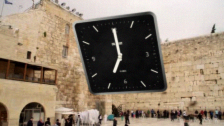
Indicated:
h=7 m=0
